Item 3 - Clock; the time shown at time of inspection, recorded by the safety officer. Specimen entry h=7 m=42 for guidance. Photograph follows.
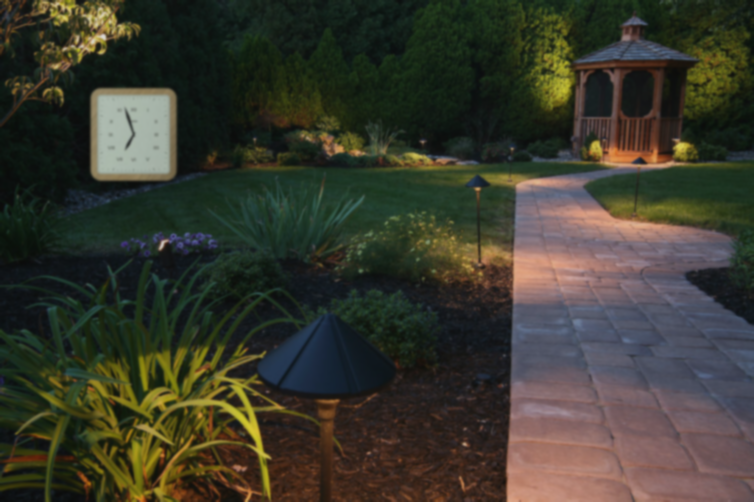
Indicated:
h=6 m=57
